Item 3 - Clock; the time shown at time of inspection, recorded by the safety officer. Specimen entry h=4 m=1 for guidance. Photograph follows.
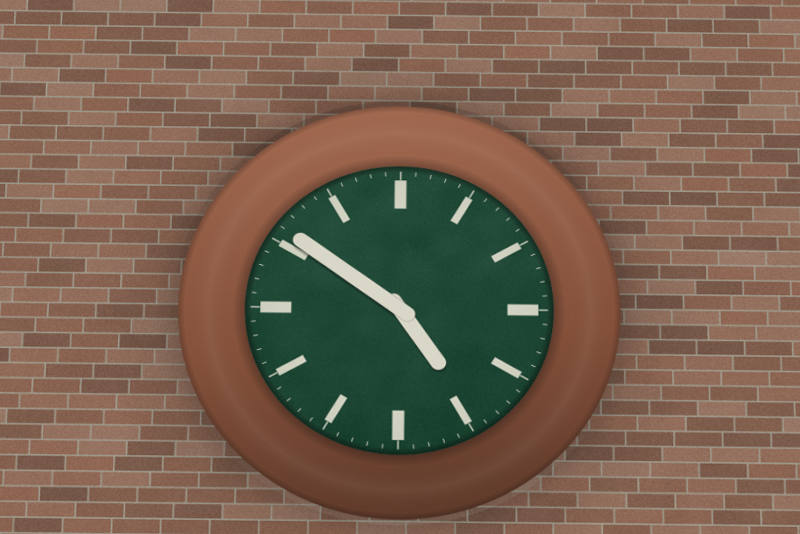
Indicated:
h=4 m=51
